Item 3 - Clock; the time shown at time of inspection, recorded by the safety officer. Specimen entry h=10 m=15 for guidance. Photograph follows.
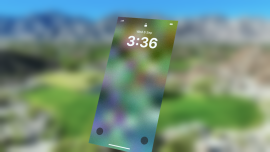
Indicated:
h=3 m=36
